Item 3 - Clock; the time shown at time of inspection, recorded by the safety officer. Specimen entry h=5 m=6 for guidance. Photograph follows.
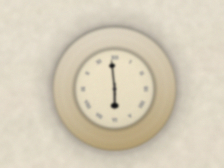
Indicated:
h=5 m=59
